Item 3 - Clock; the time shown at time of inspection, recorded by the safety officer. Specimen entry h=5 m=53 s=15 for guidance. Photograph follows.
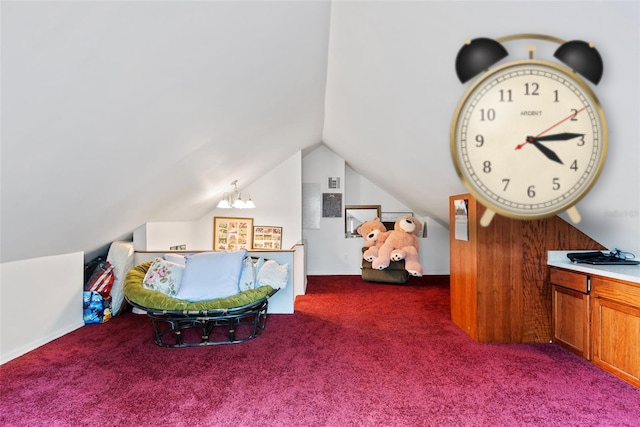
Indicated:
h=4 m=14 s=10
